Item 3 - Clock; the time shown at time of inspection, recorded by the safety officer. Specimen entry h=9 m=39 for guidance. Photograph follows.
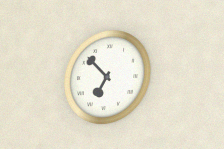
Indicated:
h=6 m=52
